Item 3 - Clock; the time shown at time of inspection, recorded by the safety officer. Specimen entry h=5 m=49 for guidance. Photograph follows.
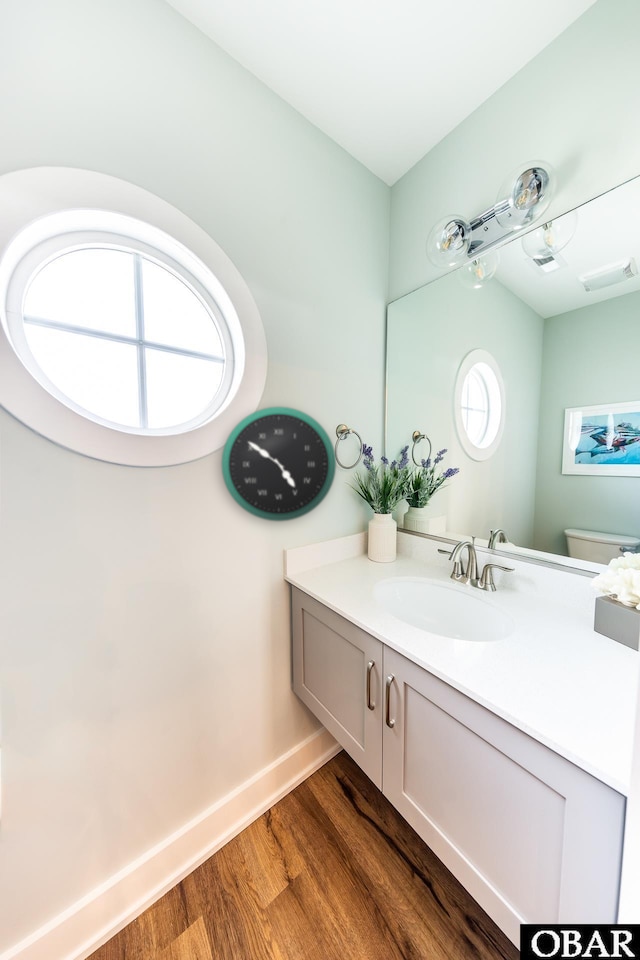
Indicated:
h=4 m=51
